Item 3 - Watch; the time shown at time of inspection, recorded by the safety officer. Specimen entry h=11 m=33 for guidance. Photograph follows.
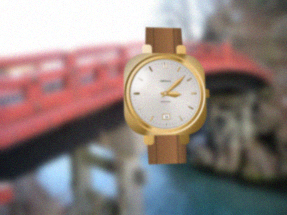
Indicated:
h=3 m=8
